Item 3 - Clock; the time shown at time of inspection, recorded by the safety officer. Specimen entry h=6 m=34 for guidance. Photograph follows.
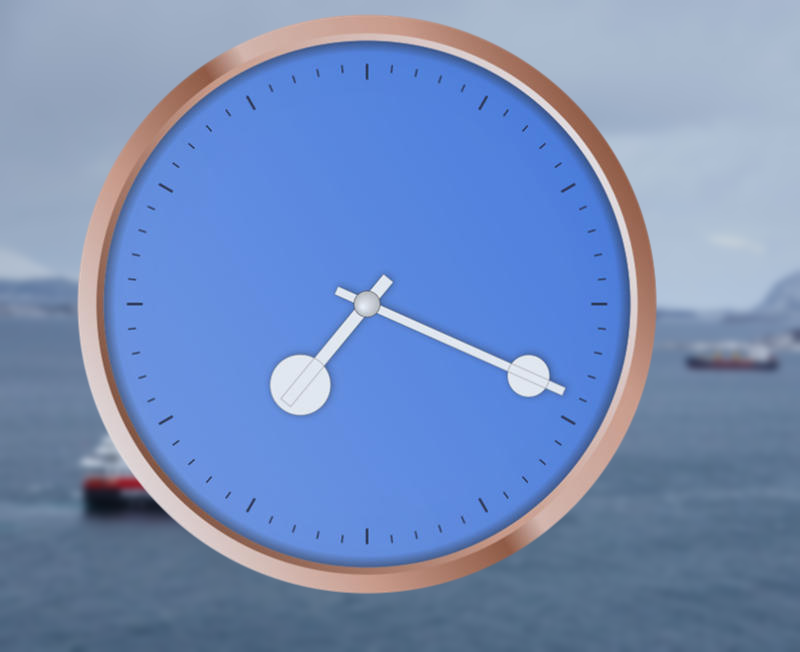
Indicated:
h=7 m=19
